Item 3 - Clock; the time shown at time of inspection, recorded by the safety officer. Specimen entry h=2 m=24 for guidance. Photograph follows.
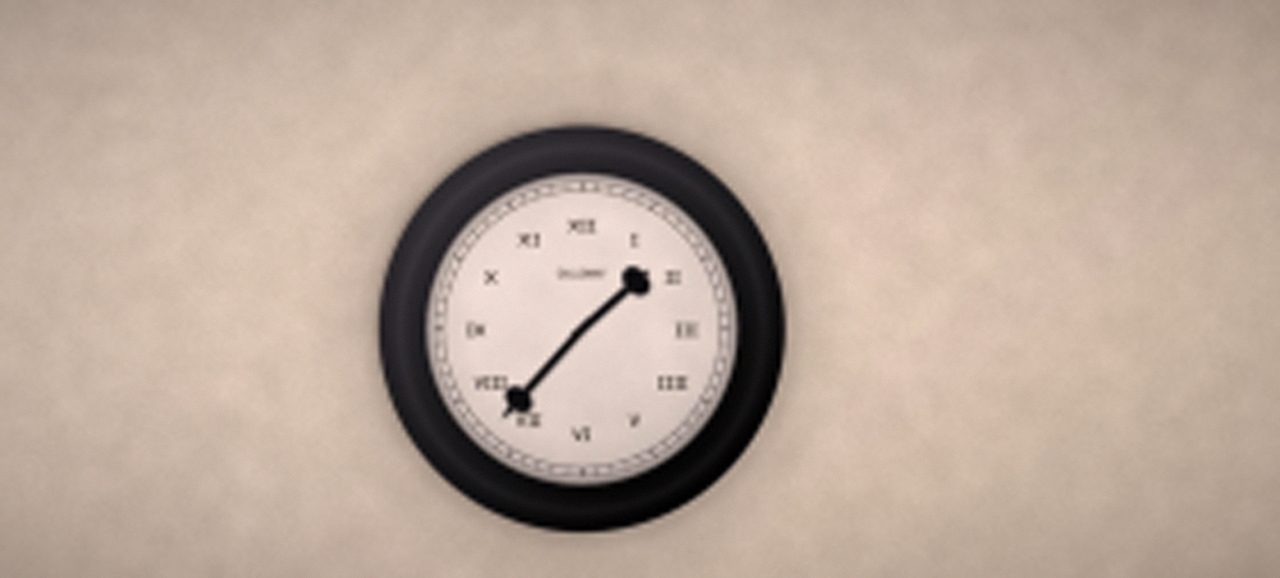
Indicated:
h=1 m=37
